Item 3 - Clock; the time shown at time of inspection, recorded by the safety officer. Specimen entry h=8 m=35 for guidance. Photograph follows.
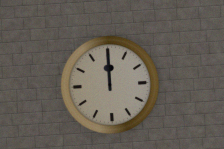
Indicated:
h=12 m=0
